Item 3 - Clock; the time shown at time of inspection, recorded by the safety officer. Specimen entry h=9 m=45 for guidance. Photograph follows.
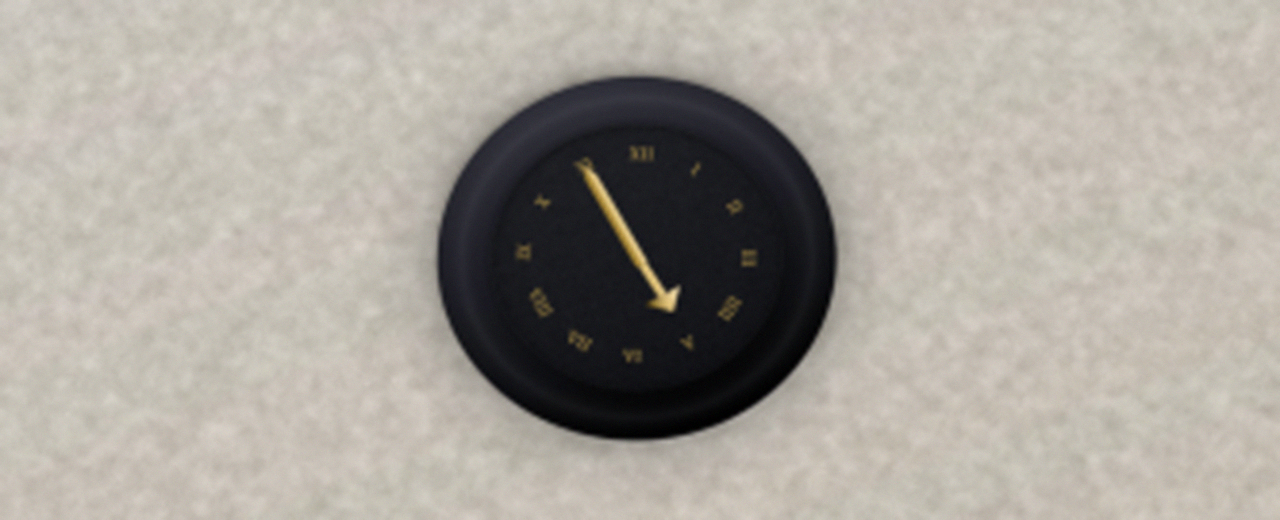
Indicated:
h=4 m=55
